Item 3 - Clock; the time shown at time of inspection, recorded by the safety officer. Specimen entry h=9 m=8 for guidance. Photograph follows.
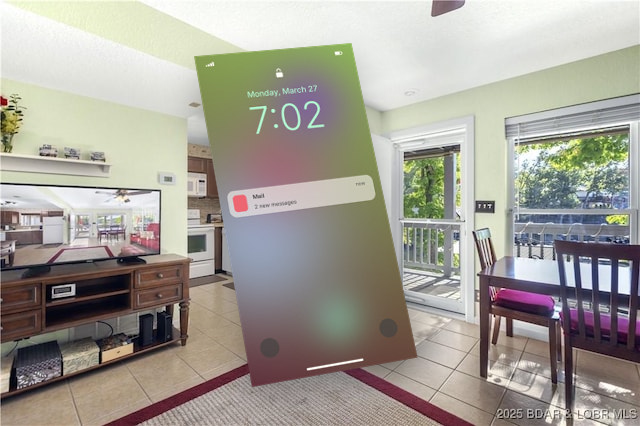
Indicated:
h=7 m=2
